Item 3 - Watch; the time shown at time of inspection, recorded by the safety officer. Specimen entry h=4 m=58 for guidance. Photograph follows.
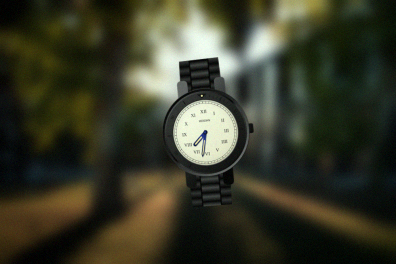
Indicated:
h=7 m=32
